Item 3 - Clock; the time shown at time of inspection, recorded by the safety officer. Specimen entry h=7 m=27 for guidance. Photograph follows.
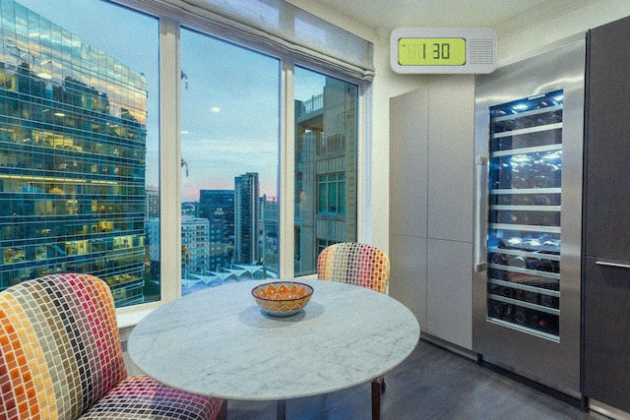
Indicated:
h=1 m=30
